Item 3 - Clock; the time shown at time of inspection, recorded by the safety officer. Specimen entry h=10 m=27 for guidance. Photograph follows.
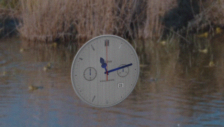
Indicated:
h=11 m=13
